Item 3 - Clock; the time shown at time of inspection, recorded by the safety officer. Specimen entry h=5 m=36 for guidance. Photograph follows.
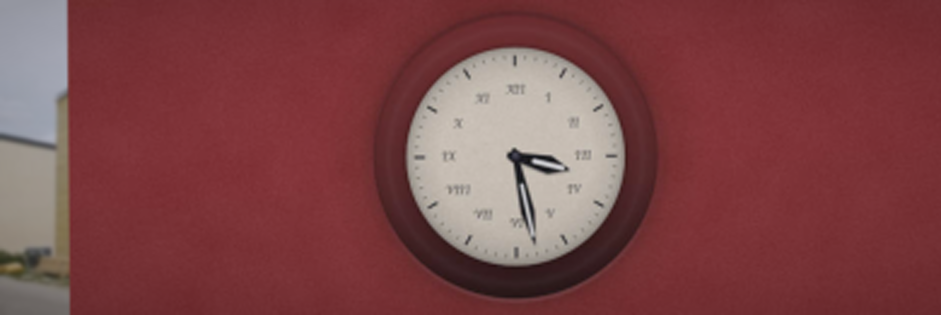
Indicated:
h=3 m=28
